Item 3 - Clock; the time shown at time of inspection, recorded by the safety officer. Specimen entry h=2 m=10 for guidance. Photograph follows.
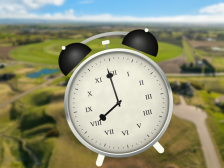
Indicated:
h=7 m=59
